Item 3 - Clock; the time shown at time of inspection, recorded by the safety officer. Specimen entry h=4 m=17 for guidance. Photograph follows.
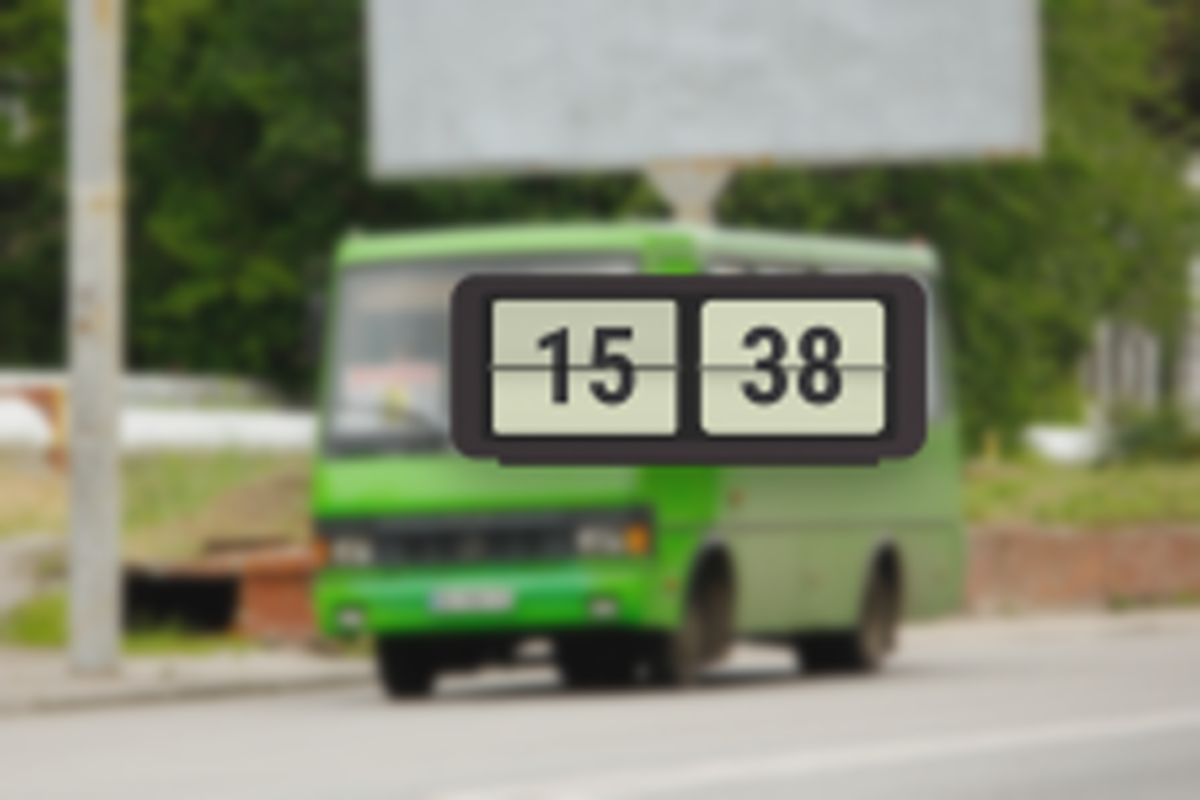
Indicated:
h=15 m=38
